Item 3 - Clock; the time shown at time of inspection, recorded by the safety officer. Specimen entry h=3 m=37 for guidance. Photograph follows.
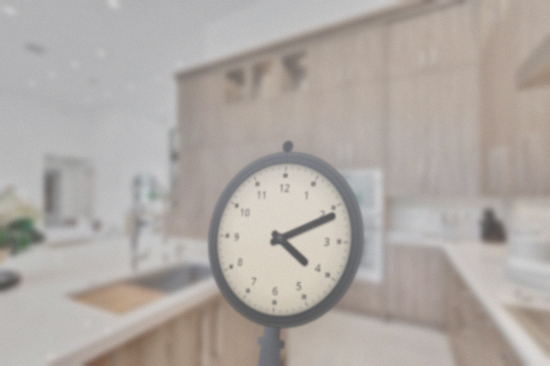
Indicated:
h=4 m=11
